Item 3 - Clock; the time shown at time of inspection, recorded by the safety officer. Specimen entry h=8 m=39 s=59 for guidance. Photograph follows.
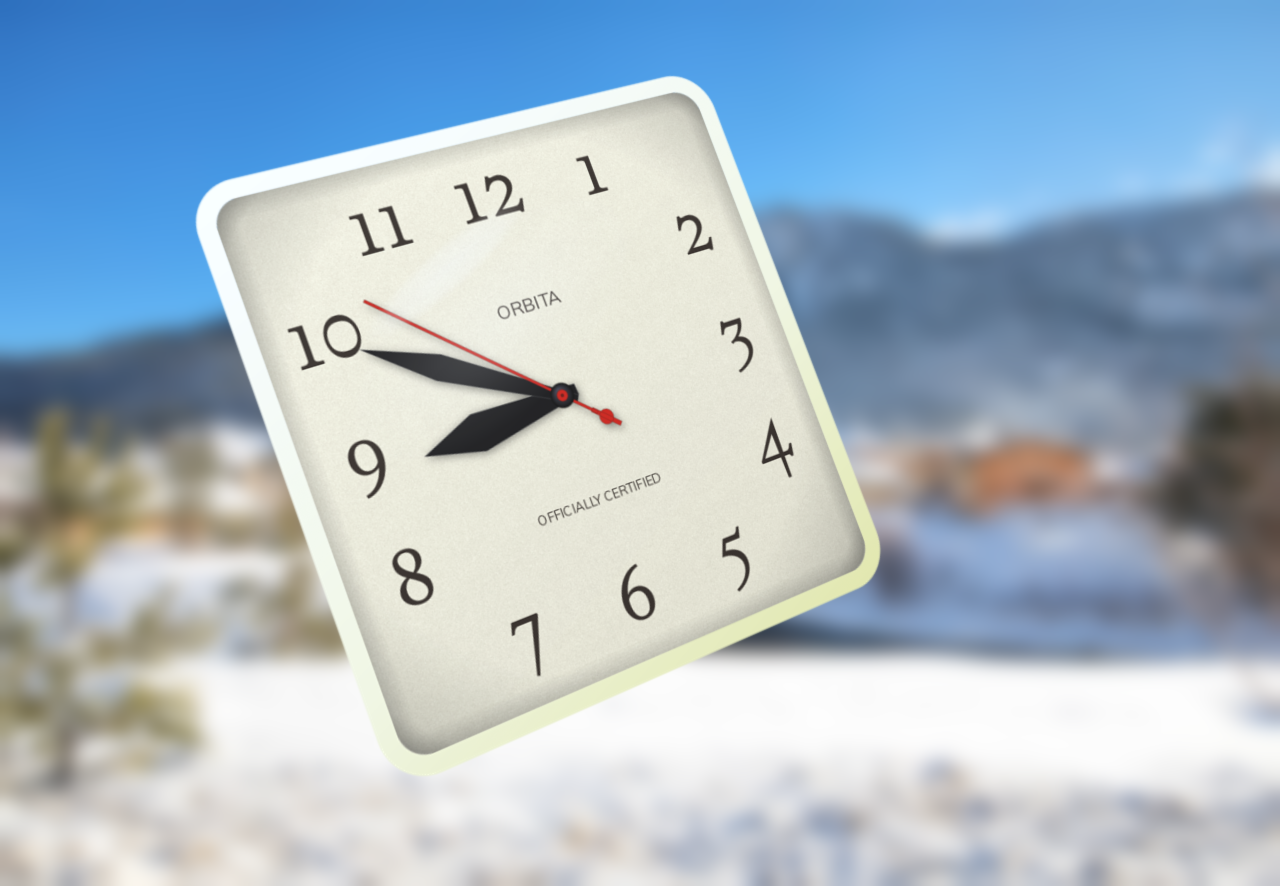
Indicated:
h=8 m=49 s=52
